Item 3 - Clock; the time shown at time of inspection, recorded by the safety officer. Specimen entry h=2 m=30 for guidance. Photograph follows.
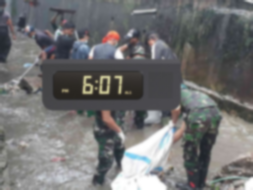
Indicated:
h=6 m=7
